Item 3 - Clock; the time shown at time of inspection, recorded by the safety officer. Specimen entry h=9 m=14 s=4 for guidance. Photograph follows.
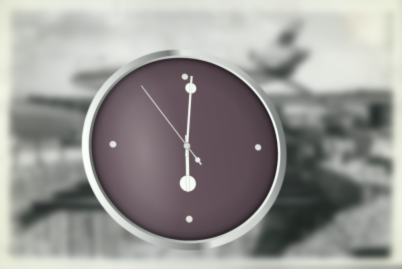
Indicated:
h=6 m=0 s=54
